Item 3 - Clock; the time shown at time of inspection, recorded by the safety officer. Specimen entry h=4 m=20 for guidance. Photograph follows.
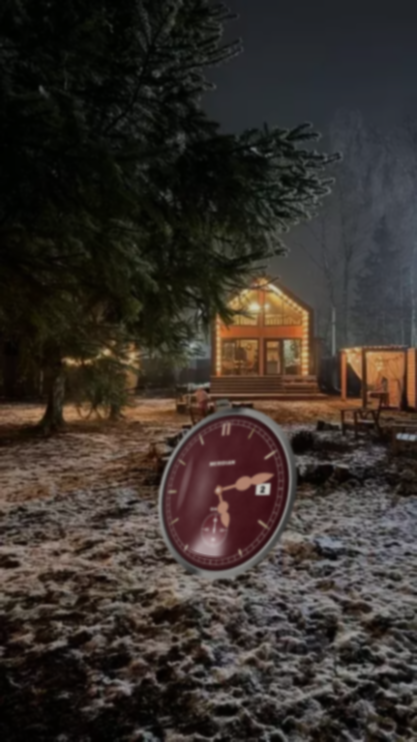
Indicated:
h=5 m=13
